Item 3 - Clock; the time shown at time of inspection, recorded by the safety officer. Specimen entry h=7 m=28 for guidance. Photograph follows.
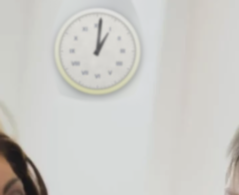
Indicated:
h=1 m=1
